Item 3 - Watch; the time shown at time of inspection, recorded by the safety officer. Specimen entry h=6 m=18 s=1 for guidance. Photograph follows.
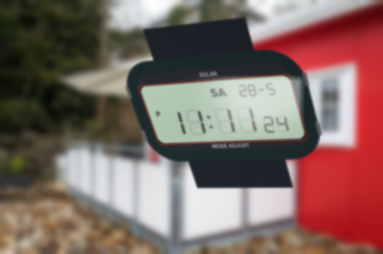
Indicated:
h=11 m=11 s=24
